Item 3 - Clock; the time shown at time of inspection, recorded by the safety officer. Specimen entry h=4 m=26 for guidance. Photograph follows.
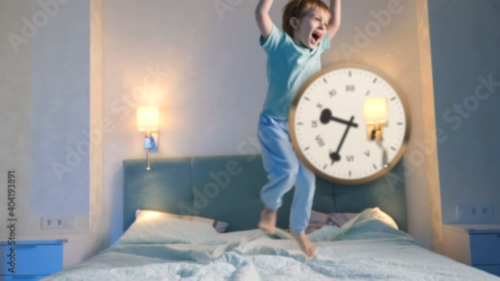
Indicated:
h=9 m=34
